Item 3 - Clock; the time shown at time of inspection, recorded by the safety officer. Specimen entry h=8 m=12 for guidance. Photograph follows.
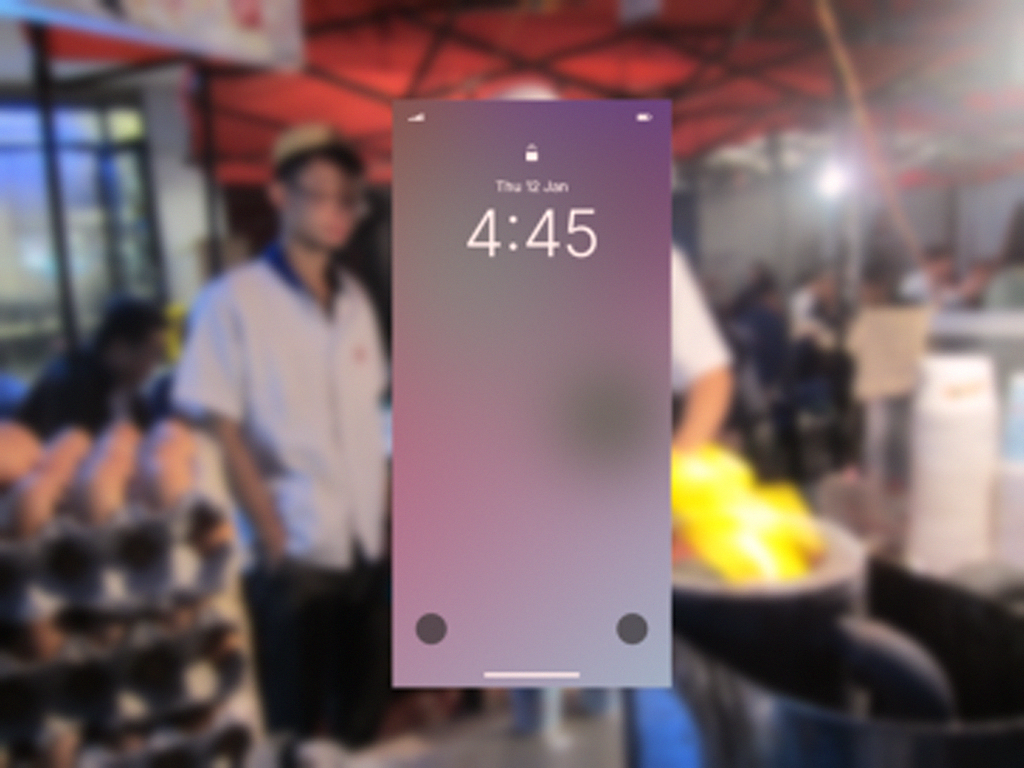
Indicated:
h=4 m=45
